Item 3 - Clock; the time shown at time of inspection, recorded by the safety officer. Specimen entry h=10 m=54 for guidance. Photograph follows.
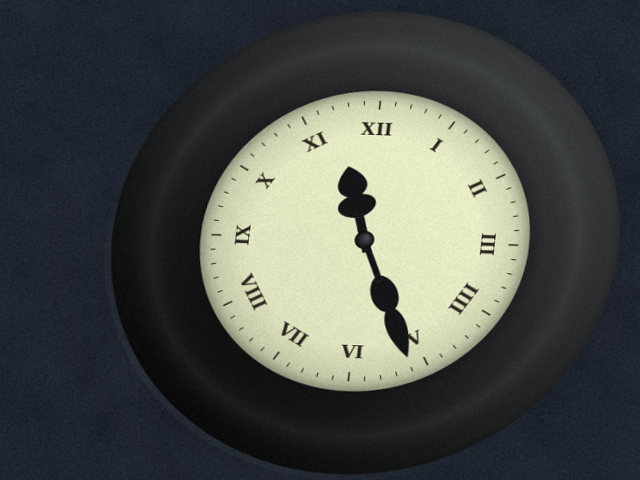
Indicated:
h=11 m=26
